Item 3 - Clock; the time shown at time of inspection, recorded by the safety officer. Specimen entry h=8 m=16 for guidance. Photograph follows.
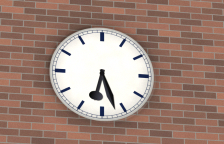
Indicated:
h=6 m=27
